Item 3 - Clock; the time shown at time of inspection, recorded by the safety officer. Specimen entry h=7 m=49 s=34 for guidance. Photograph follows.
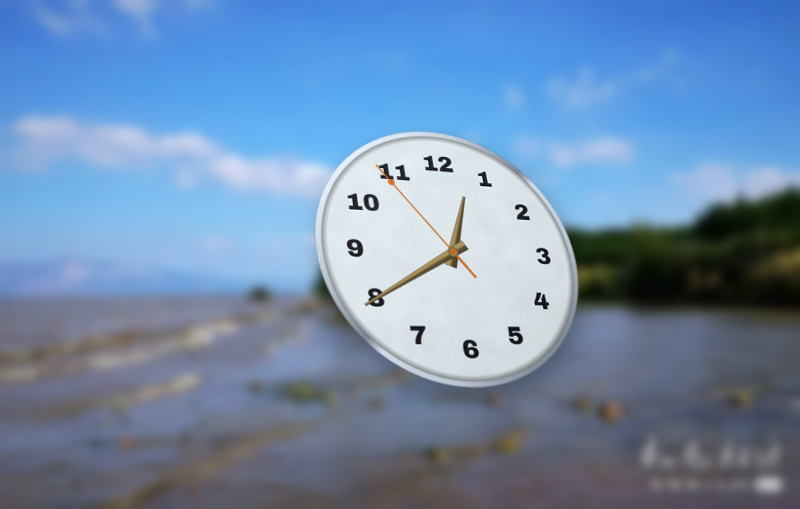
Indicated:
h=12 m=39 s=54
